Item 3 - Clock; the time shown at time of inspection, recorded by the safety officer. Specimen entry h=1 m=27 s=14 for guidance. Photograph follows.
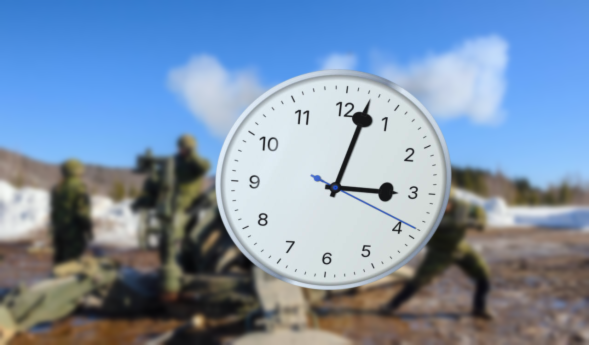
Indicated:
h=3 m=2 s=19
